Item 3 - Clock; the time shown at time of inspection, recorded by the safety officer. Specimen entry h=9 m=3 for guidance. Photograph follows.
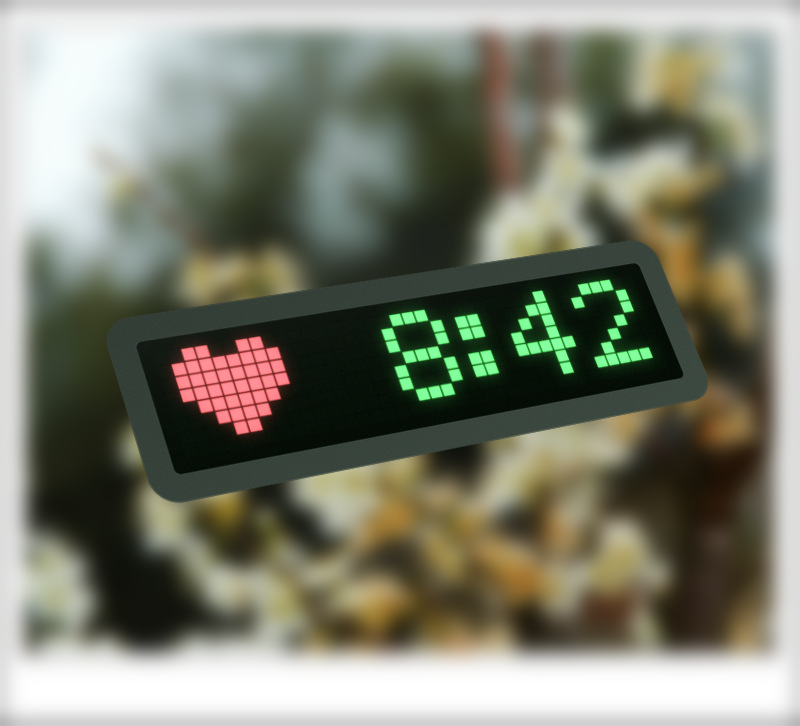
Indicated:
h=8 m=42
